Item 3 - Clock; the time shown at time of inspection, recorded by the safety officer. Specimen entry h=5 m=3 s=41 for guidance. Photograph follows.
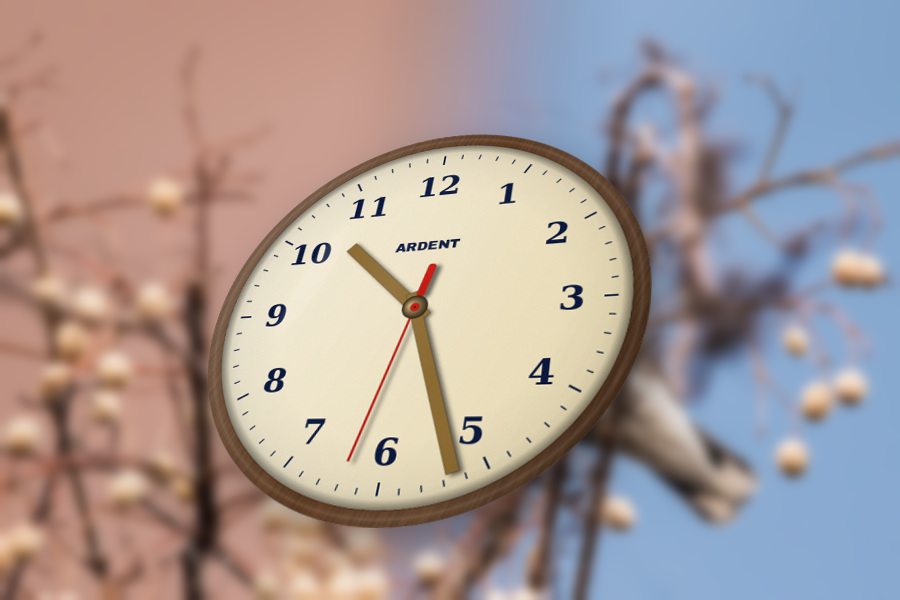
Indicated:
h=10 m=26 s=32
